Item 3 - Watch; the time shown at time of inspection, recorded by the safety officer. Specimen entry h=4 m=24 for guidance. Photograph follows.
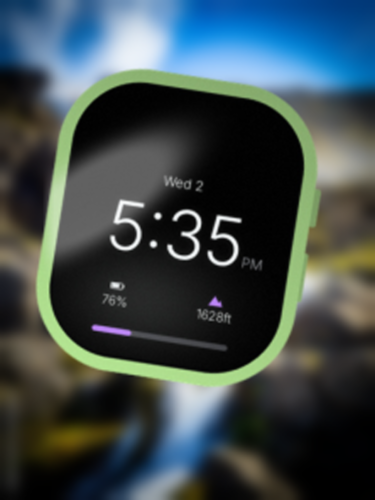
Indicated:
h=5 m=35
